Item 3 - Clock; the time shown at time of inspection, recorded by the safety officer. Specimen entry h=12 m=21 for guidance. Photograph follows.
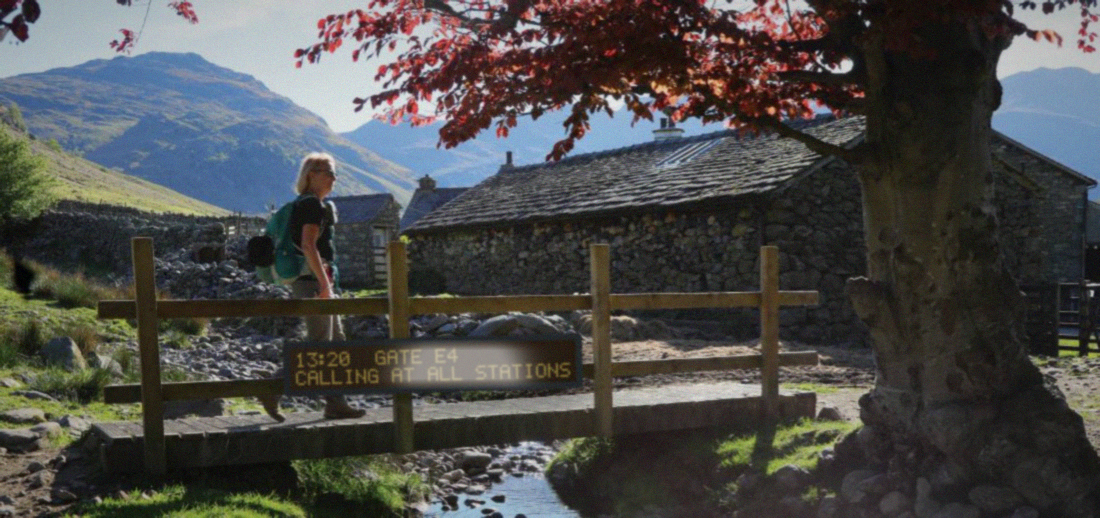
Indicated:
h=13 m=20
